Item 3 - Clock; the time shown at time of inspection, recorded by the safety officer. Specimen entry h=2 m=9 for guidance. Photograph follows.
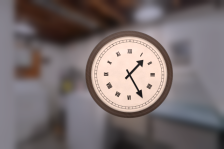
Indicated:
h=1 m=25
